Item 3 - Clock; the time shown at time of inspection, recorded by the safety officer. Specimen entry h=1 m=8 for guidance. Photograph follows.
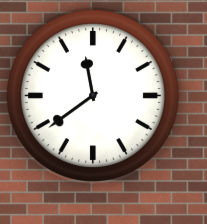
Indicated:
h=11 m=39
